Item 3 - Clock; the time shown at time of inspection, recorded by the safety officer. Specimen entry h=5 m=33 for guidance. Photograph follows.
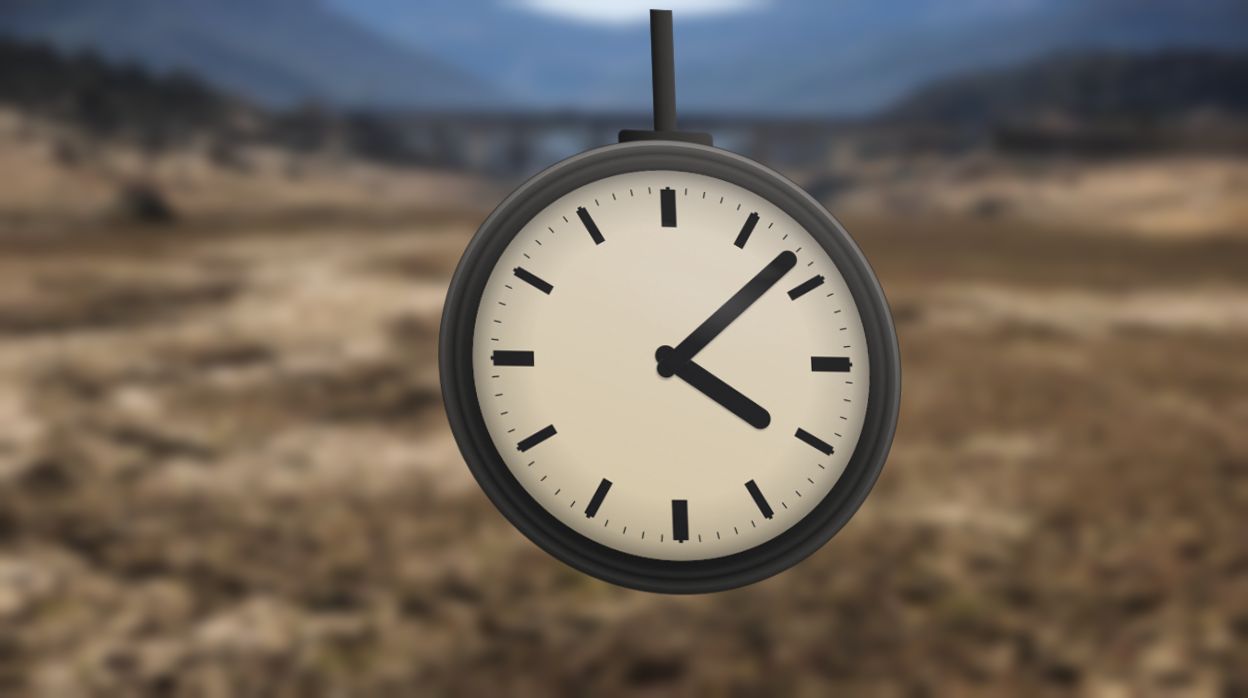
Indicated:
h=4 m=8
